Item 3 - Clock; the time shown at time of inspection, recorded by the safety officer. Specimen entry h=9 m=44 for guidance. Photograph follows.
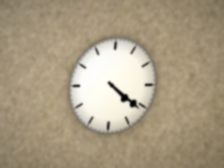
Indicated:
h=4 m=21
